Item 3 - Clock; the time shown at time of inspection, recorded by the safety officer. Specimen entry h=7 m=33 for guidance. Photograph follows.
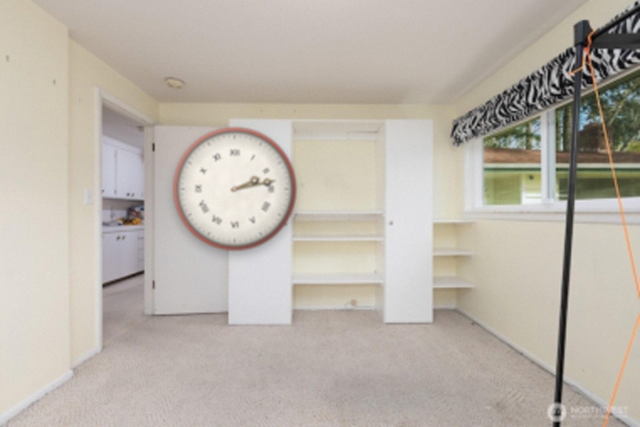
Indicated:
h=2 m=13
